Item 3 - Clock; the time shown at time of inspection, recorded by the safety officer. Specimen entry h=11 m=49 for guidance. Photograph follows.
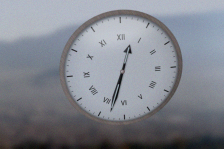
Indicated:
h=12 m=33
